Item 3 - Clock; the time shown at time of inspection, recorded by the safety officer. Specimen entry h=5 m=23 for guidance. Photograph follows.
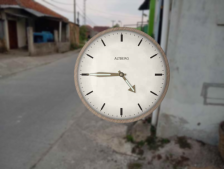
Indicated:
h=4 m=45
